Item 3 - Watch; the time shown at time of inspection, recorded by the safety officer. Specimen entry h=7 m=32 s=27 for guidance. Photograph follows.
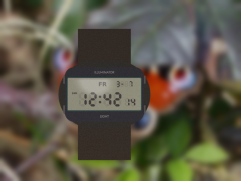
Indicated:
h=12 m=42 s=14
